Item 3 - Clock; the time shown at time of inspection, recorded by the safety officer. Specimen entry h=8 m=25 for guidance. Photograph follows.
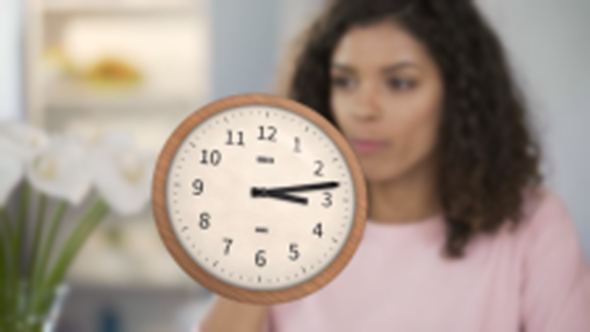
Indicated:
h=3 m=13
